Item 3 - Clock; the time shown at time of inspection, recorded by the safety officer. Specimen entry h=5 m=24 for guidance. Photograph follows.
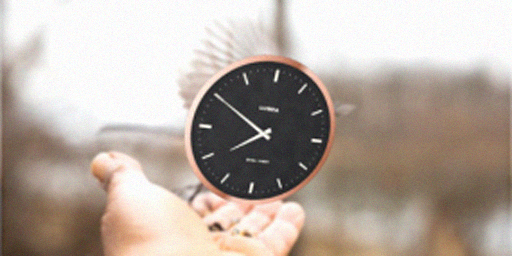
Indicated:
h=7 m=50
